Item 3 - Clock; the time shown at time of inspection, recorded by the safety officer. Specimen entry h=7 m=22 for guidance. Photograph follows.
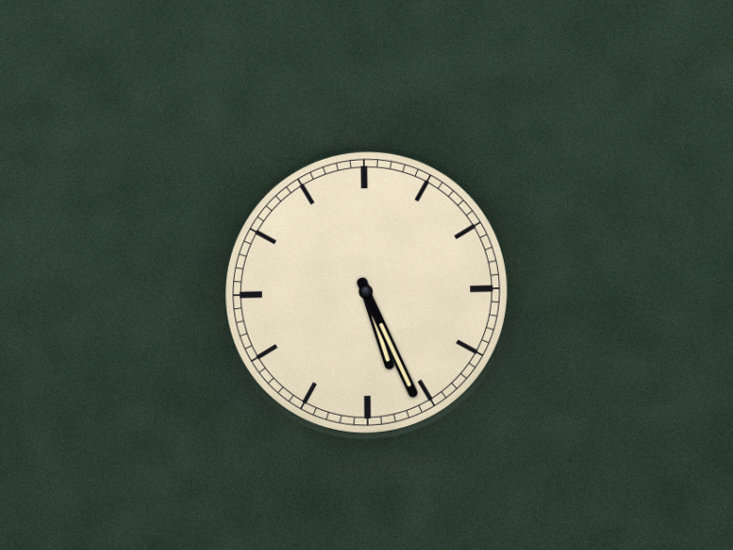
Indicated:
h=5 m=26
